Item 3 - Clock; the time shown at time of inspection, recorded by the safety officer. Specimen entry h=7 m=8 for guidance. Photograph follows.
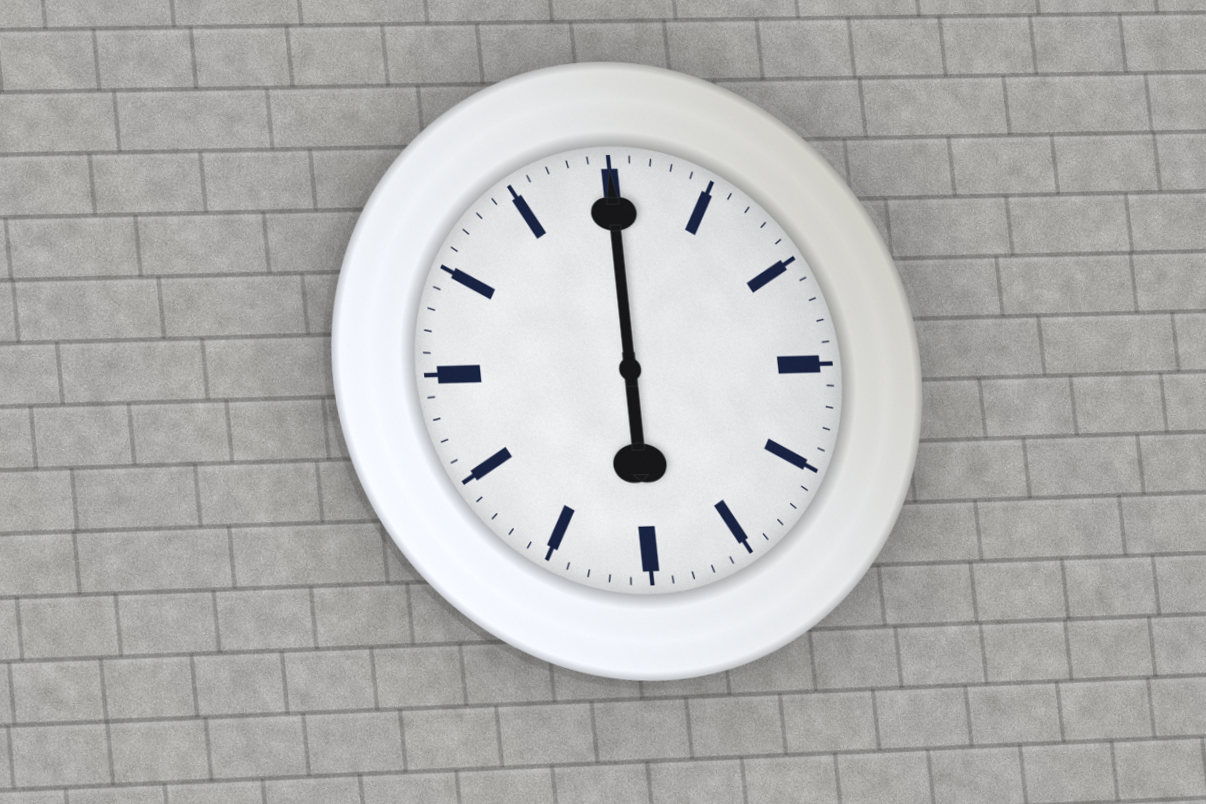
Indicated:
h=6 m=0
